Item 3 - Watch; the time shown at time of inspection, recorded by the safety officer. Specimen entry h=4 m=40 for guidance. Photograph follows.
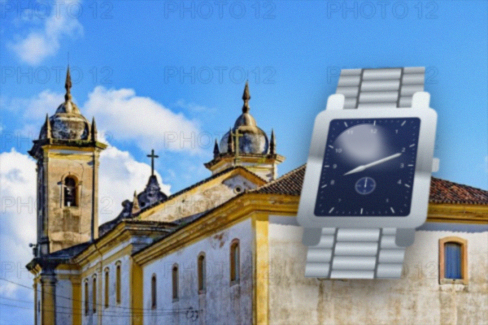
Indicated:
h=8 m=11
